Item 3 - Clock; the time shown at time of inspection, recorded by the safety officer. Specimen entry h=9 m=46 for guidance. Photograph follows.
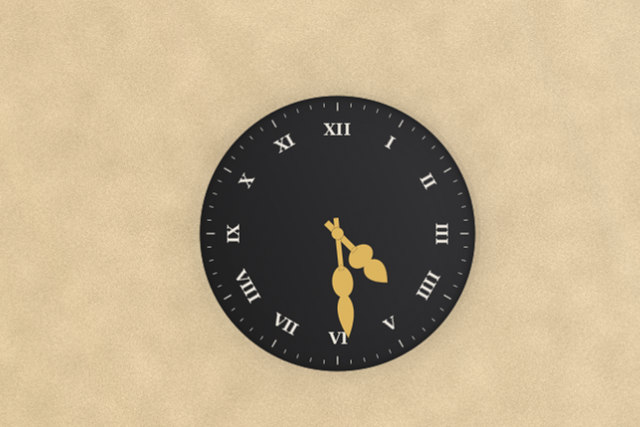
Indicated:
h=4 m=29
